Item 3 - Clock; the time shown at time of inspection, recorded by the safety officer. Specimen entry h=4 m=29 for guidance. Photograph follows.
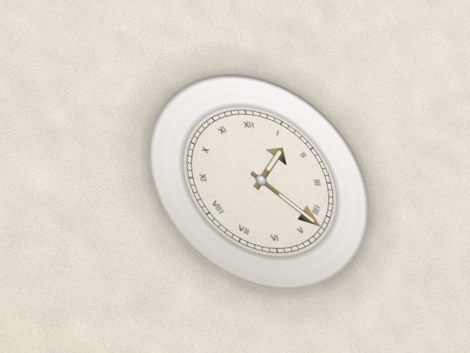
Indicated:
h=1 m=22
